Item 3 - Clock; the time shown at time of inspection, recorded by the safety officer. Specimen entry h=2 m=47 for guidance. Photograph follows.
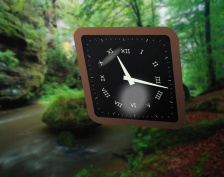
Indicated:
h=11 m=17
